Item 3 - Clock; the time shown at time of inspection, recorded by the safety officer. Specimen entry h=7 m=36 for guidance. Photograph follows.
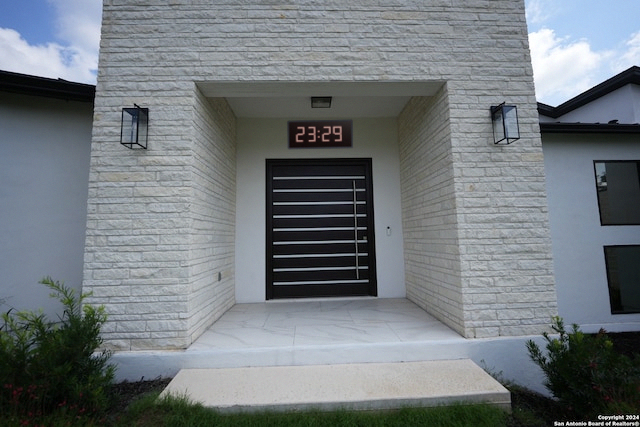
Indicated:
h=23 m=29
